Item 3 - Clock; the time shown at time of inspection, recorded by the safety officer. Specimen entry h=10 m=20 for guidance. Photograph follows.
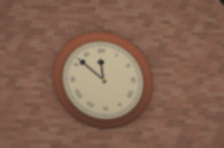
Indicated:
h=11 m=52
